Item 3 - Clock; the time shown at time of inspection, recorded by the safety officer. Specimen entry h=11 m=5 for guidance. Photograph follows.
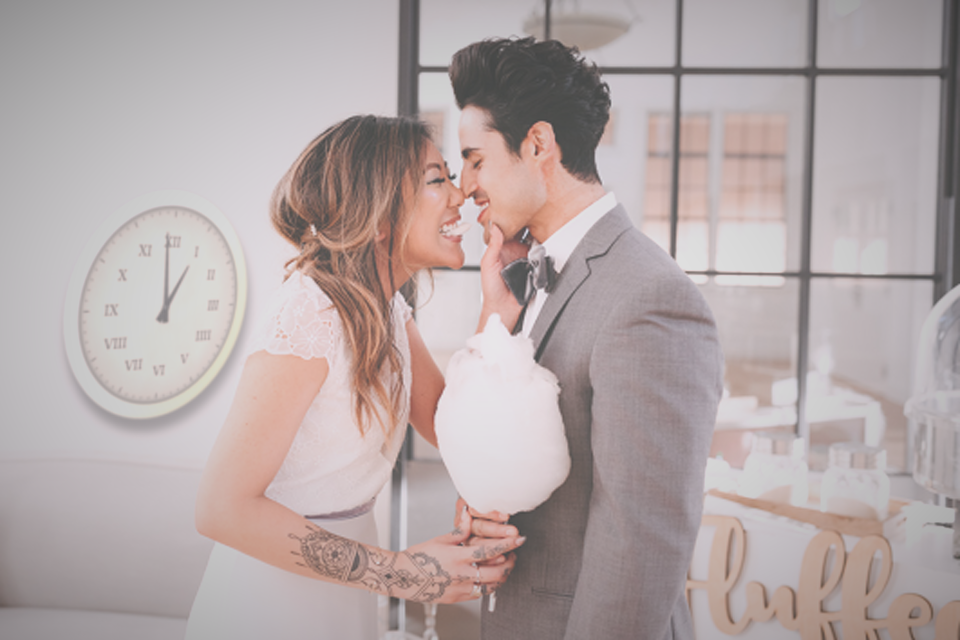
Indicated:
h=12 m=59
